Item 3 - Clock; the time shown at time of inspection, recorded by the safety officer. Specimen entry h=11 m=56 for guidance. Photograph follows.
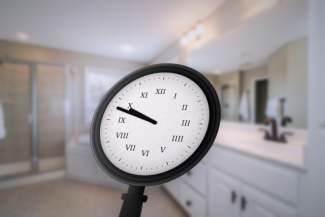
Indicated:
h=9 m=48
